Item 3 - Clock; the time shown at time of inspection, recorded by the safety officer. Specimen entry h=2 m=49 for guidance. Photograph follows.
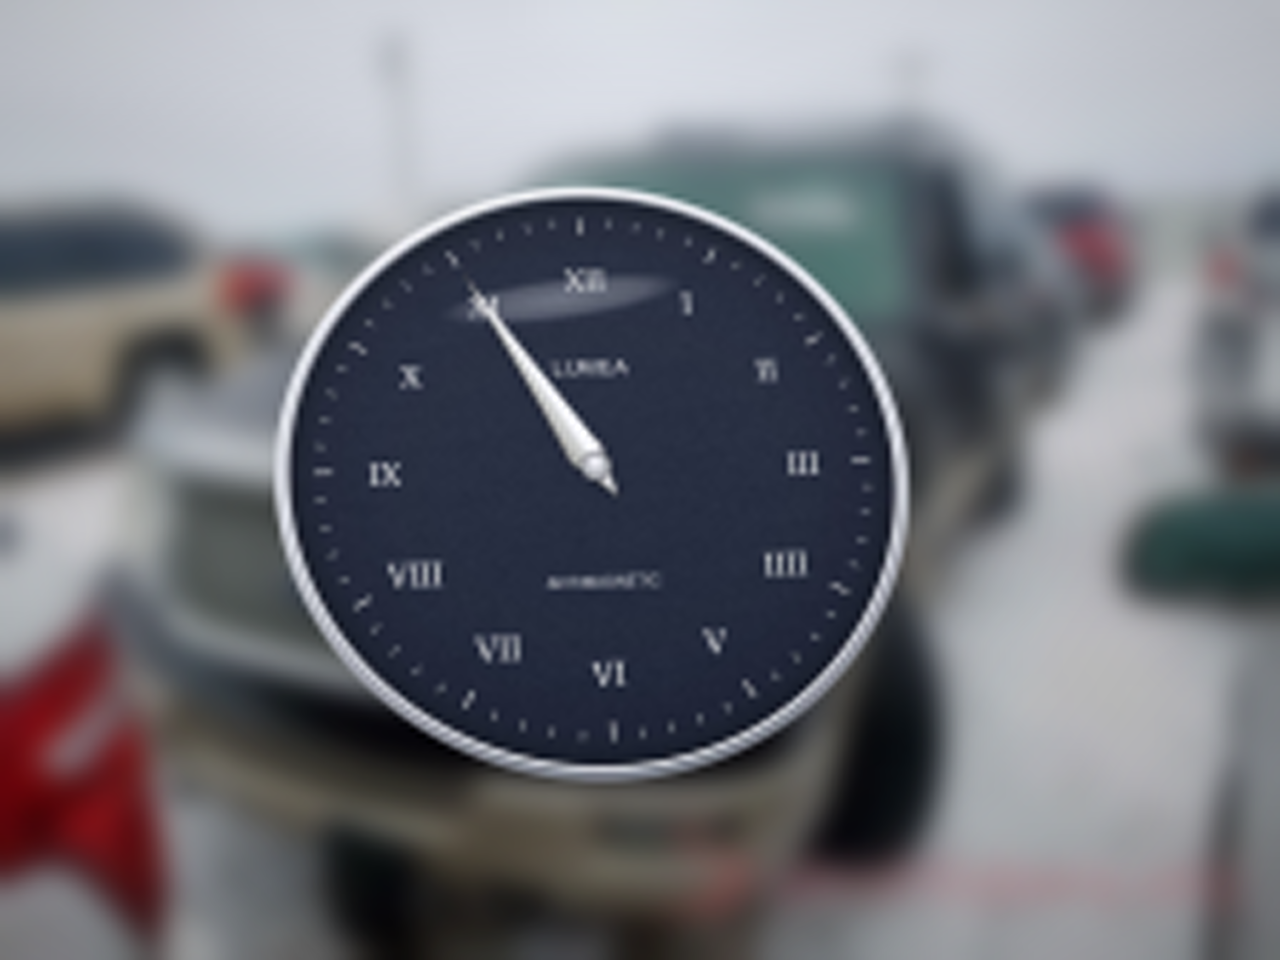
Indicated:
h=10 m=55
